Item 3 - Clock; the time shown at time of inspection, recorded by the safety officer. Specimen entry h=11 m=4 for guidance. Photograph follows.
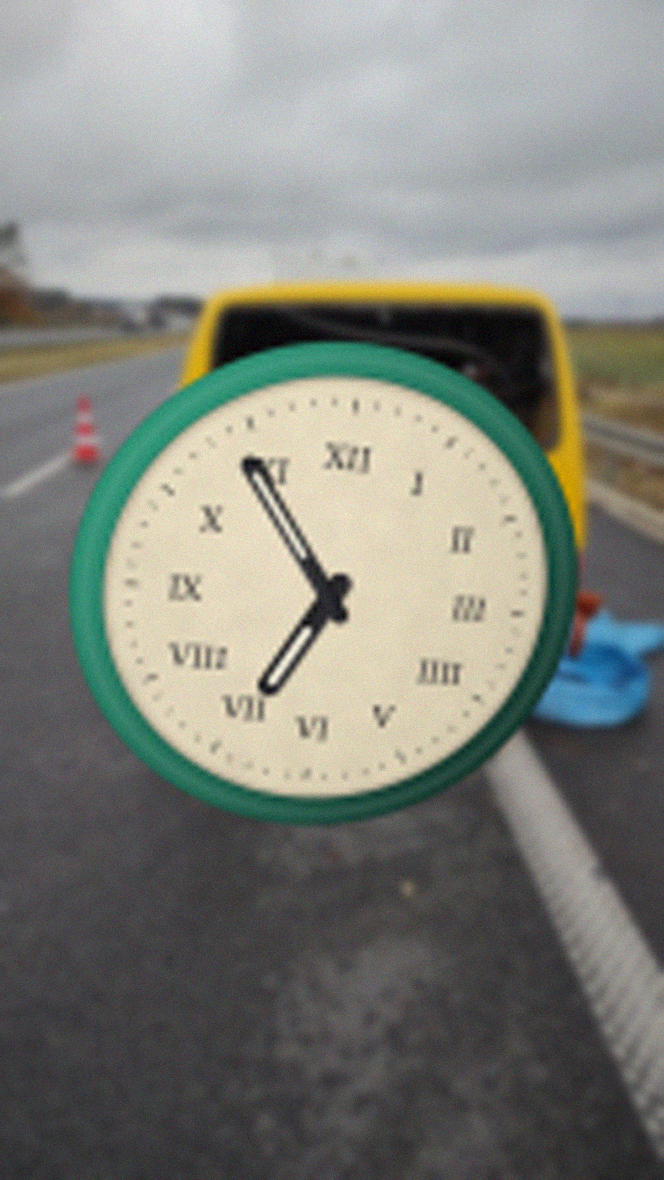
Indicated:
h=6 m=54
